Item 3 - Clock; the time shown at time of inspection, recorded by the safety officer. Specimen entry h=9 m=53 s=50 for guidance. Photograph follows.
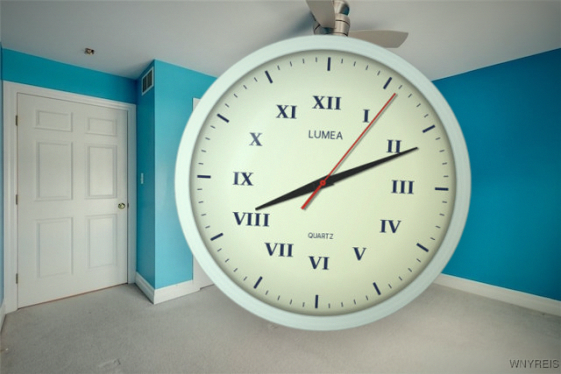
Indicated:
h=8 m=11 s=6
